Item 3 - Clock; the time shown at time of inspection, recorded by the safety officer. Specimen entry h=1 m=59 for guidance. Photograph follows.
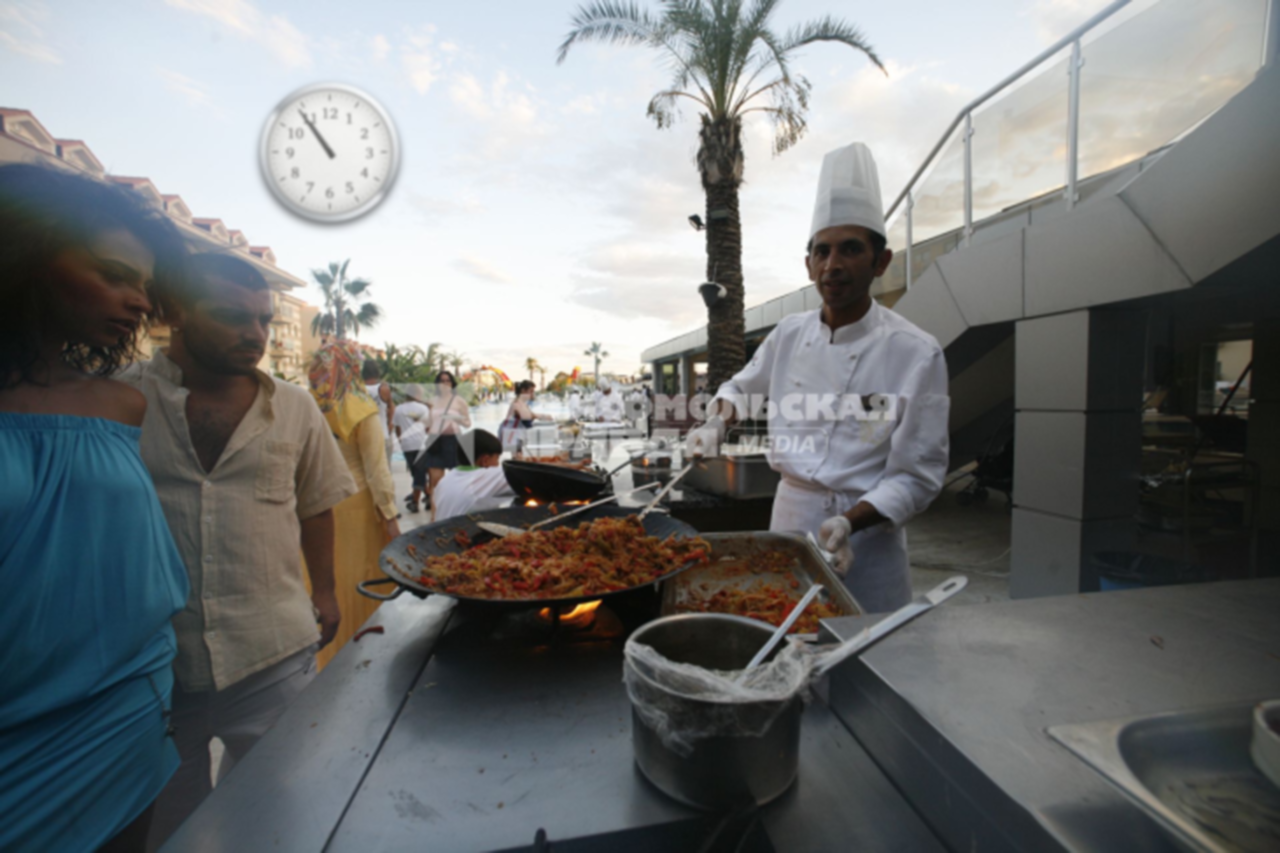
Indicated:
h=10 m=54
